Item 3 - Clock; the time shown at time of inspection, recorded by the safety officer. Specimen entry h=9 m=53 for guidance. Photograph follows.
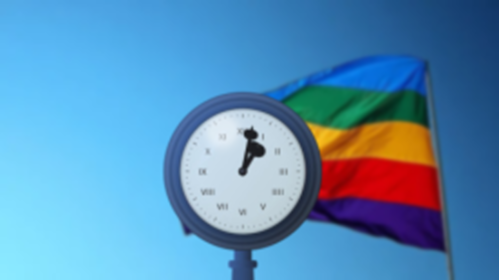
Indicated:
h=1 m=2
